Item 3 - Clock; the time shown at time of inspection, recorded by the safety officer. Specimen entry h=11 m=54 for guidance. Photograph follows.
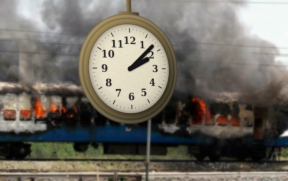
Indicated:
h=2 m=8
